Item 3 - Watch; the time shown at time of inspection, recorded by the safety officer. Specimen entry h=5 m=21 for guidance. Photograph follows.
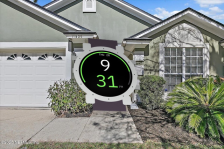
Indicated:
h=9 m=31
